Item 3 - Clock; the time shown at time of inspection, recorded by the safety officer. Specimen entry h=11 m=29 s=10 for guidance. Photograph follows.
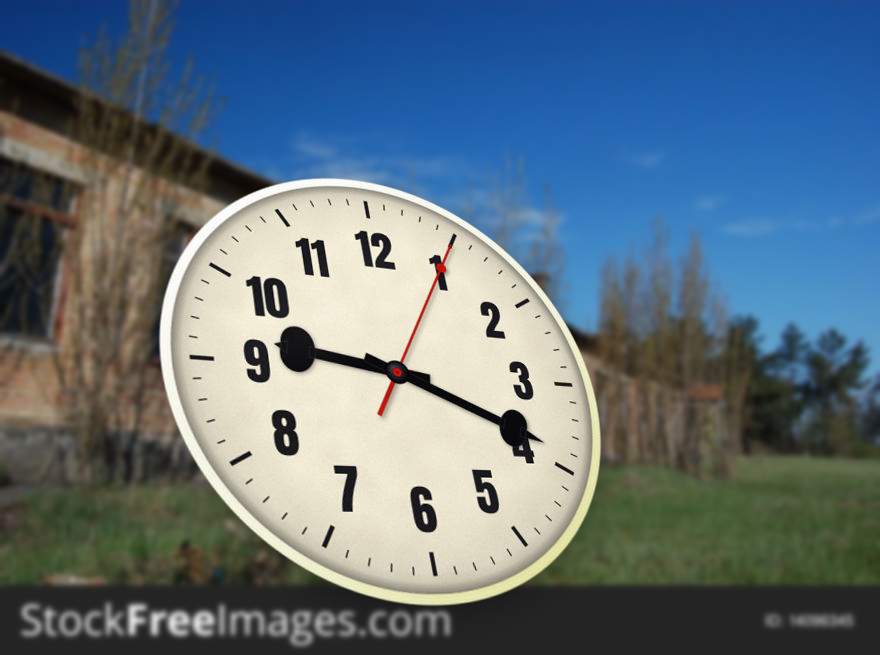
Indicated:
h=9 m=19 s=5
